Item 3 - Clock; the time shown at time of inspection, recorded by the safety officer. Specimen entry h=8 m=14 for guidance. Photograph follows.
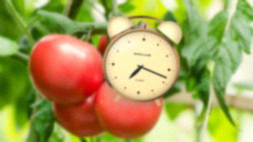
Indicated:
h=7 m=18
